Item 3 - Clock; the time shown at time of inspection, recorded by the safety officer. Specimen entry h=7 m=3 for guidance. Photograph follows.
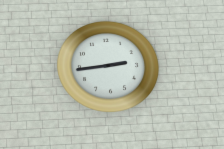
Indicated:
h=2 m=44
